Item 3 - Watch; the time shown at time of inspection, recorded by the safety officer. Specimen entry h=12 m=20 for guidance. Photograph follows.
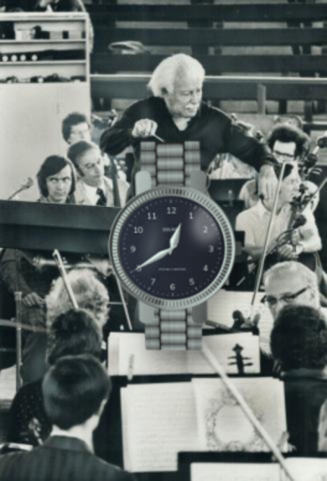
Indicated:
h=12 m=40
